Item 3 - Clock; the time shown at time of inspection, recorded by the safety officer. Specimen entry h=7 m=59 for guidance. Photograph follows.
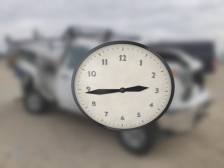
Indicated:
h=2 m=44
